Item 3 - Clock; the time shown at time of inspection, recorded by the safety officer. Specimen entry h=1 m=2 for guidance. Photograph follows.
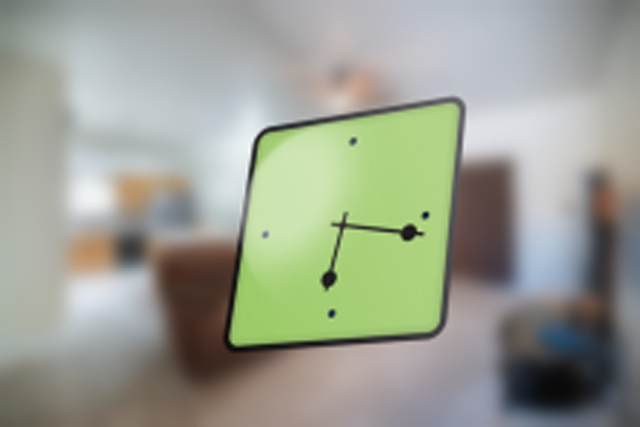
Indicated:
h=6 m=17
